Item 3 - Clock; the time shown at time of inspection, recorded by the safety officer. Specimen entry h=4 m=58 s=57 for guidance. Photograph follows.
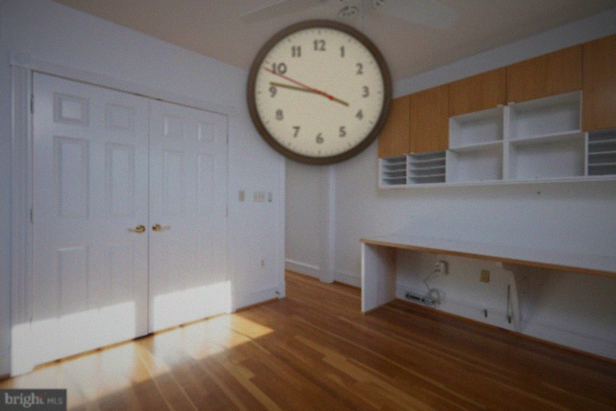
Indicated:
h=3 m=46 s=49
